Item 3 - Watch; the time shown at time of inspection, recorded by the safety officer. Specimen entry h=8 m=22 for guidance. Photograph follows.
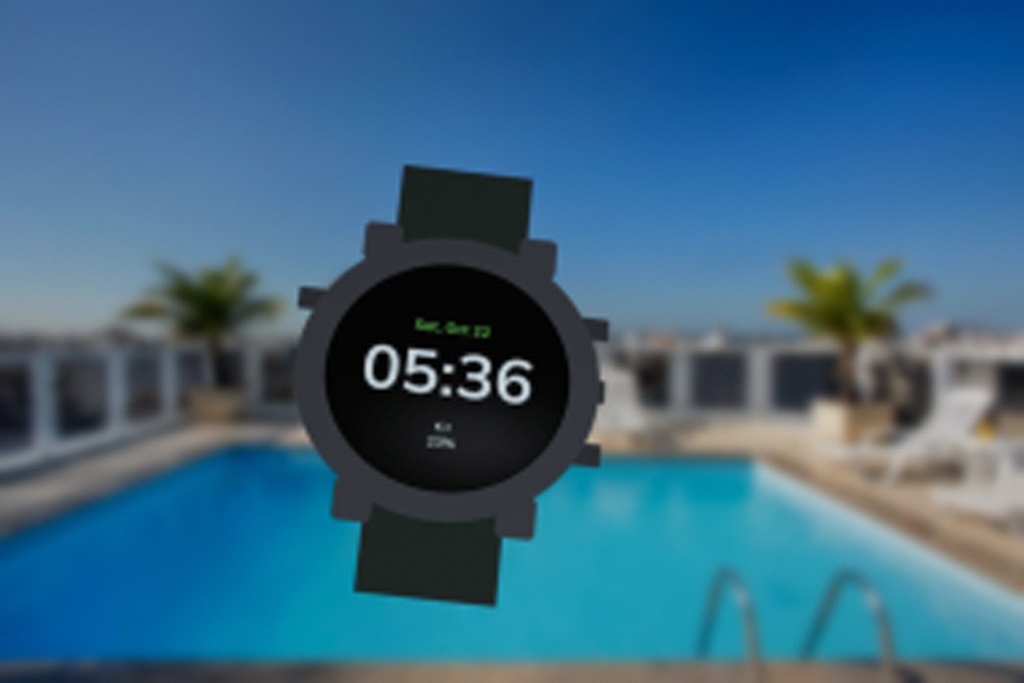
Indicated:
h=5 m=36
